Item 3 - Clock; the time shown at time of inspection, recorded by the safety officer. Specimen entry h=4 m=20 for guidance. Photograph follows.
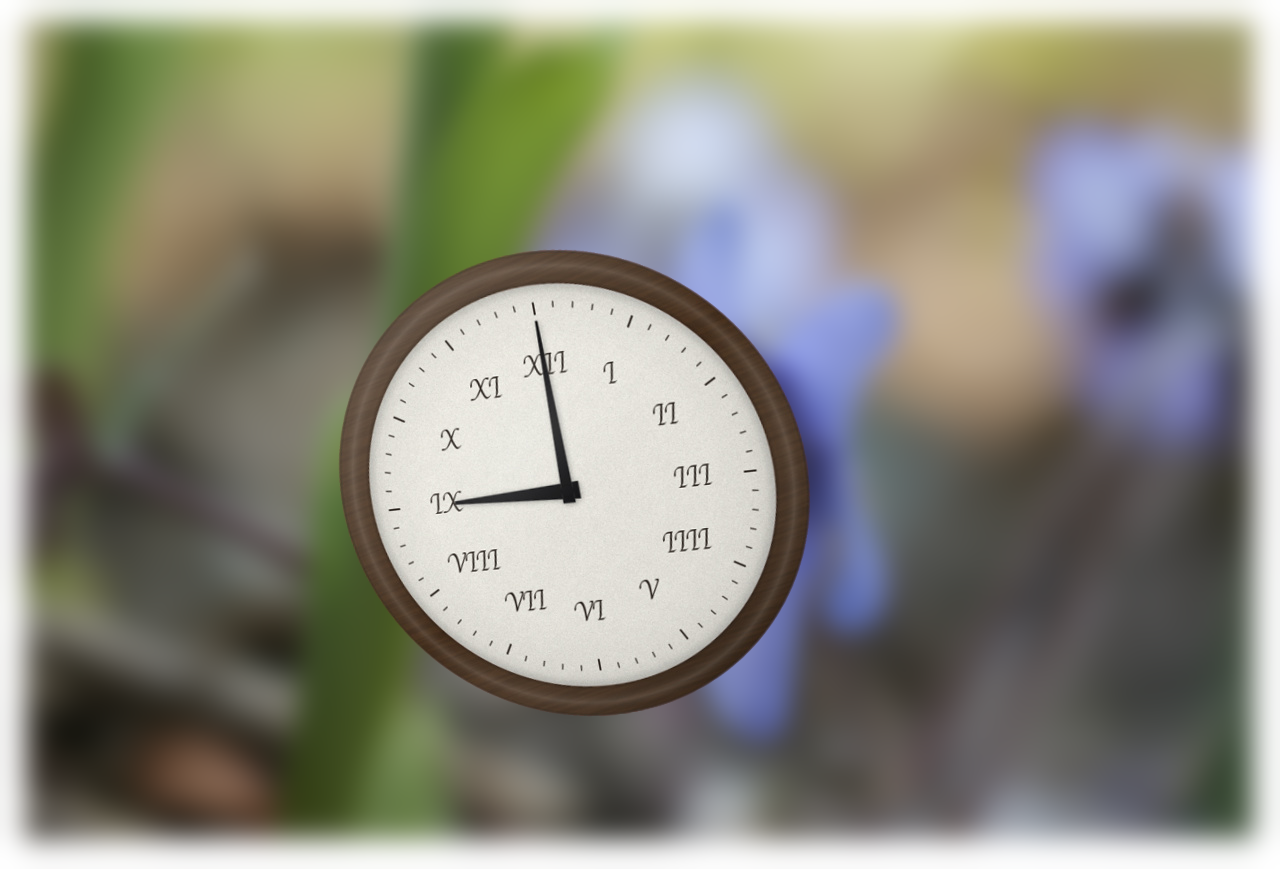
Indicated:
h=9 m=0
